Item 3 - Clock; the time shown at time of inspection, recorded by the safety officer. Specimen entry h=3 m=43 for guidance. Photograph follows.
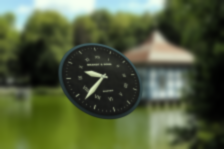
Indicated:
h=9 m=38
